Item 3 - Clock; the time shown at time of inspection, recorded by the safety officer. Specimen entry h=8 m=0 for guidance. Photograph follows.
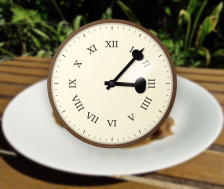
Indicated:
h=3 m=7
